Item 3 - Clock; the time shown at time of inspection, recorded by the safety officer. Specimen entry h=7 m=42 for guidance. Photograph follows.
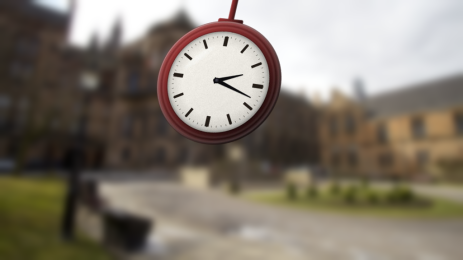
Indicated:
h=2 m=18
